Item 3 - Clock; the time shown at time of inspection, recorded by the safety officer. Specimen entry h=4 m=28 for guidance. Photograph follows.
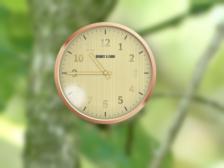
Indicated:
h=10 m=45
